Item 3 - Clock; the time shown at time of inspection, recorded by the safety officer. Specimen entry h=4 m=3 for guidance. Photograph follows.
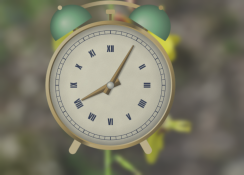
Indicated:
h=8 m=5
